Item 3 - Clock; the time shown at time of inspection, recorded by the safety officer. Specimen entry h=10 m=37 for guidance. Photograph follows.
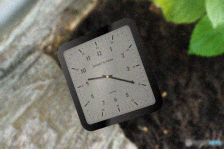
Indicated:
h=9 m=20
